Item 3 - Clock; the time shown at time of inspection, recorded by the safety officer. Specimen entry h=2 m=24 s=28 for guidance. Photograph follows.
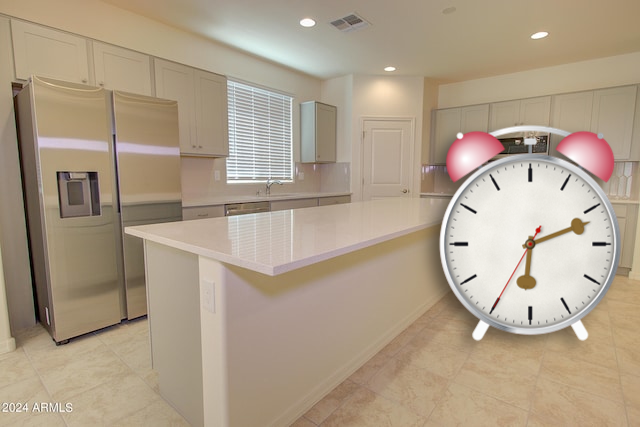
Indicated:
h=6 m=11 s=35
